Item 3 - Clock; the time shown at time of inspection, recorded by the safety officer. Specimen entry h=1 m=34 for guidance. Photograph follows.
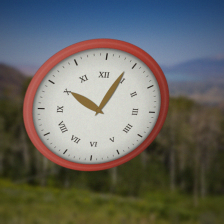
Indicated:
h=10 m=4
